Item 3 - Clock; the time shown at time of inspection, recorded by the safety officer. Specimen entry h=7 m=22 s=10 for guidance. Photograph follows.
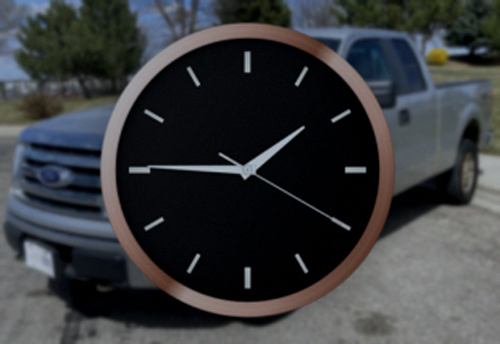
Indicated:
h=1 m=45 s=20
